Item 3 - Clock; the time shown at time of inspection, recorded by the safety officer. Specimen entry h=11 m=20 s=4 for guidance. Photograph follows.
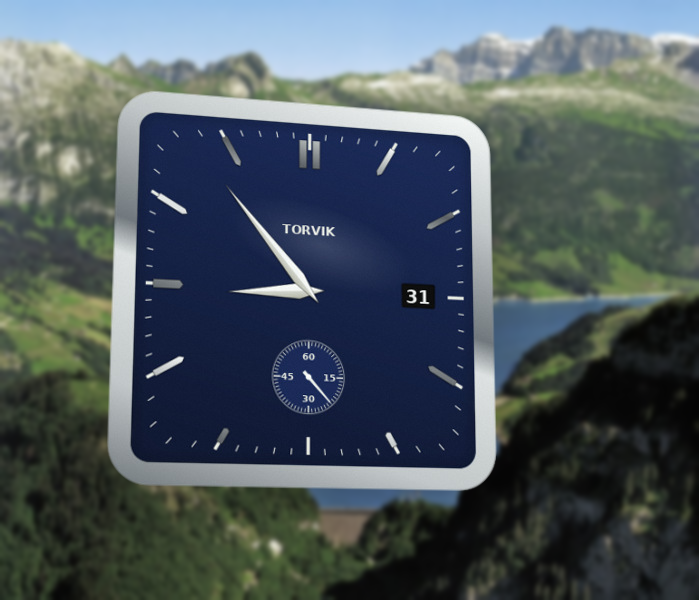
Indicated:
h=8 m=53 s=23
